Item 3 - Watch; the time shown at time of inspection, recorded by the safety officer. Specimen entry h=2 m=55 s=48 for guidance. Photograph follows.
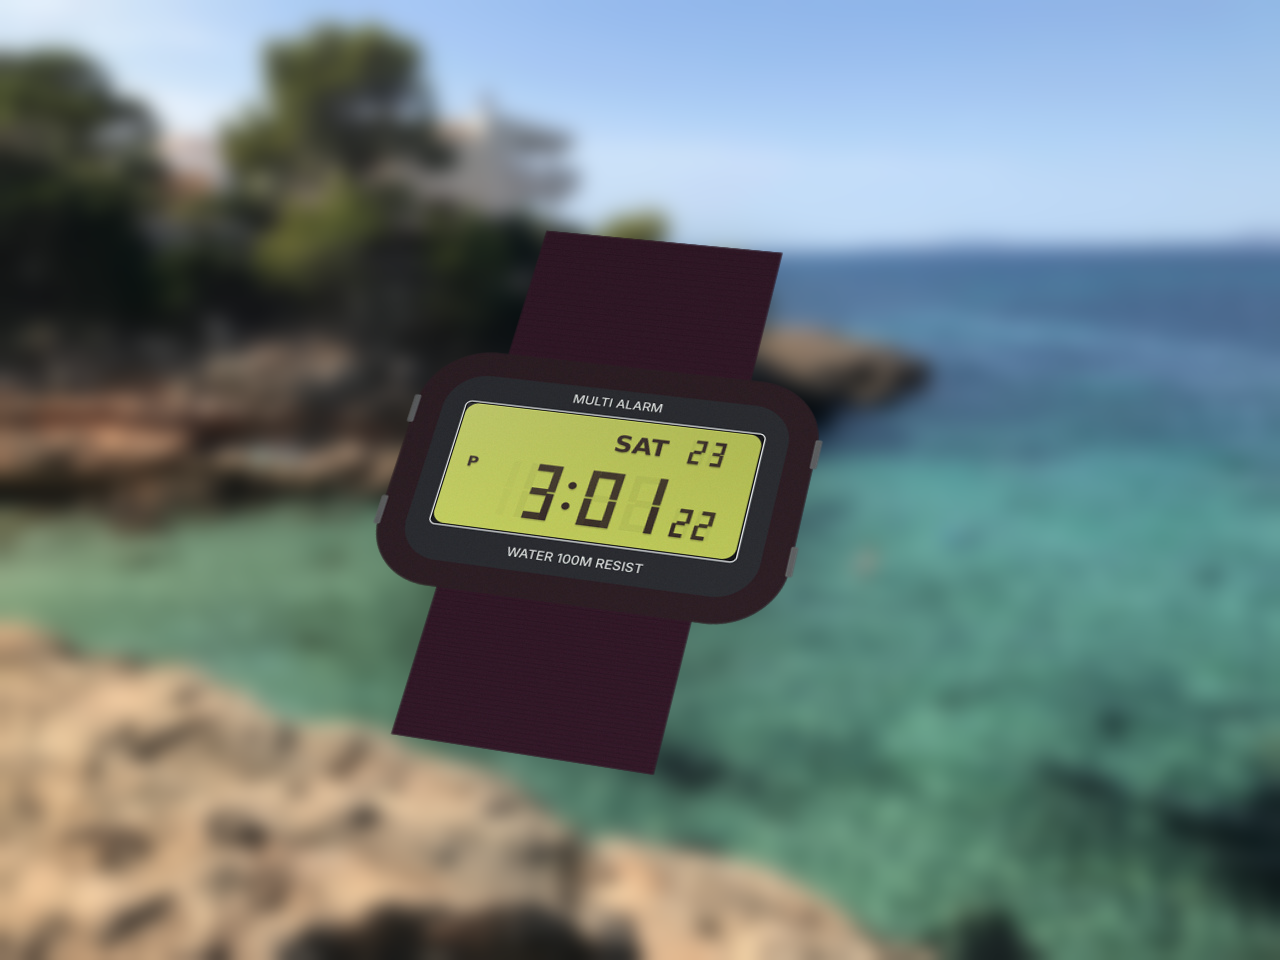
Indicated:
h=3 m=1 s=22
